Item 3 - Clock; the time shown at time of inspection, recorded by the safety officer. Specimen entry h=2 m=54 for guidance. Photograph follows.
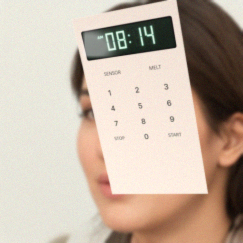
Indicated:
h=8 m=14
